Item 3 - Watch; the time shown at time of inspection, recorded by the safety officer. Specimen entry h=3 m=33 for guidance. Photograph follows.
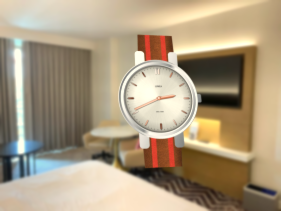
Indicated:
h=2 m=41
